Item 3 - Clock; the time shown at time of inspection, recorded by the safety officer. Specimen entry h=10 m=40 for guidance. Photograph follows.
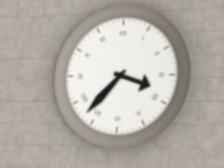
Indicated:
h=3 m=37
